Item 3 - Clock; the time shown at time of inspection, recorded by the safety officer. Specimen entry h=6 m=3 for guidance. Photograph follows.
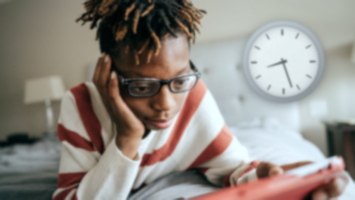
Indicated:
h=8 m=27
